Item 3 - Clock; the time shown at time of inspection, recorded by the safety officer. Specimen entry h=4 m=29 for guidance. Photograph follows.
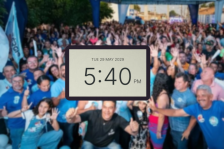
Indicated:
h=5 m=40
